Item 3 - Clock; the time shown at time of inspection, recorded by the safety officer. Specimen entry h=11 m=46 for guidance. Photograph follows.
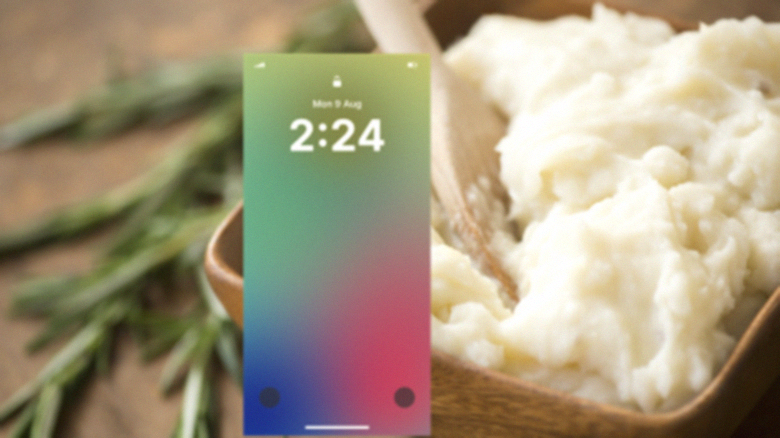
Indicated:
h=2 m=24
